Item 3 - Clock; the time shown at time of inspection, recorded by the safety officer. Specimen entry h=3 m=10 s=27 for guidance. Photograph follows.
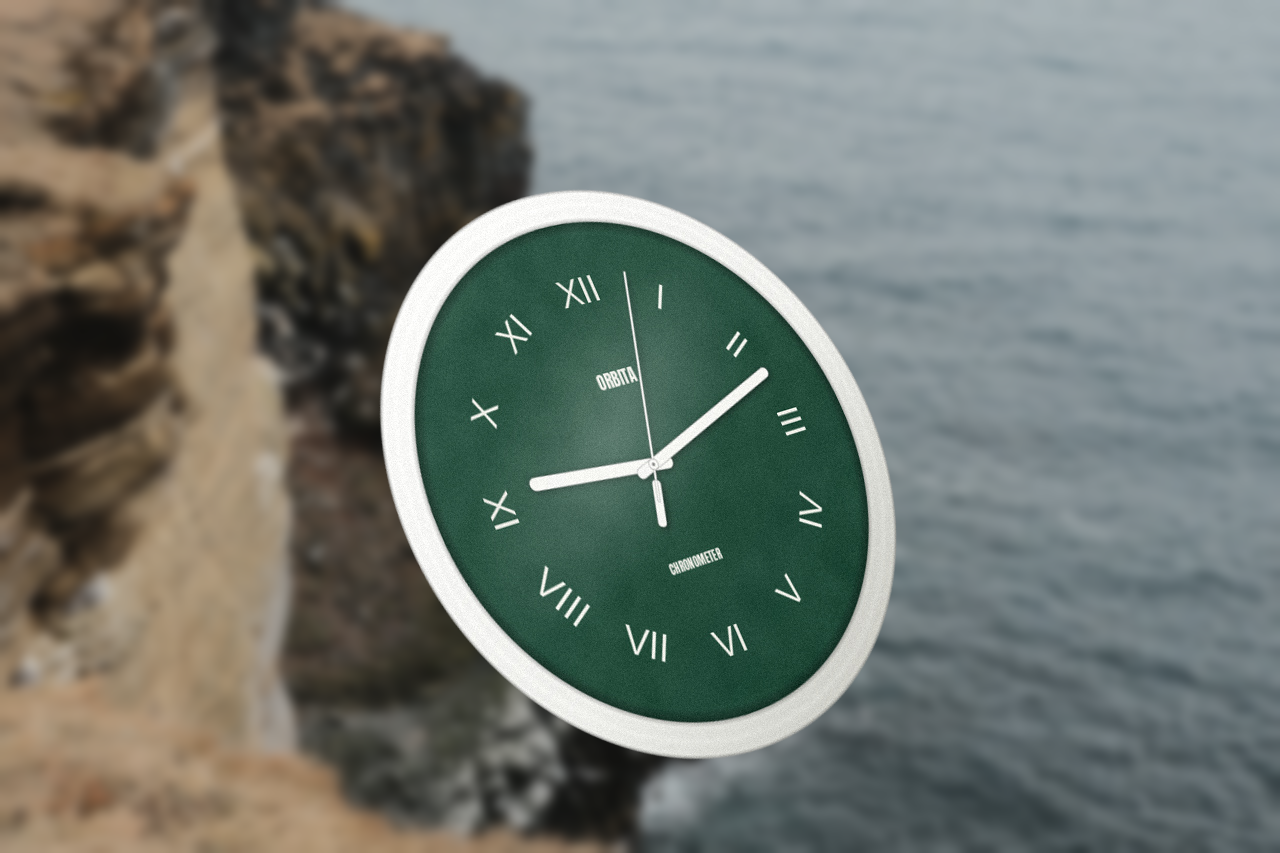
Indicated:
h=9 m=12 s=3
